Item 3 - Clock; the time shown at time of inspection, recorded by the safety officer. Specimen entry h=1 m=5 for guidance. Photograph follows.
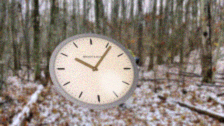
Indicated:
h=10 m=6
